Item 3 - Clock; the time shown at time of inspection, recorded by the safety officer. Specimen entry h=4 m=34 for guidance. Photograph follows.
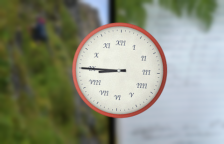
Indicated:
h=8 m=45
